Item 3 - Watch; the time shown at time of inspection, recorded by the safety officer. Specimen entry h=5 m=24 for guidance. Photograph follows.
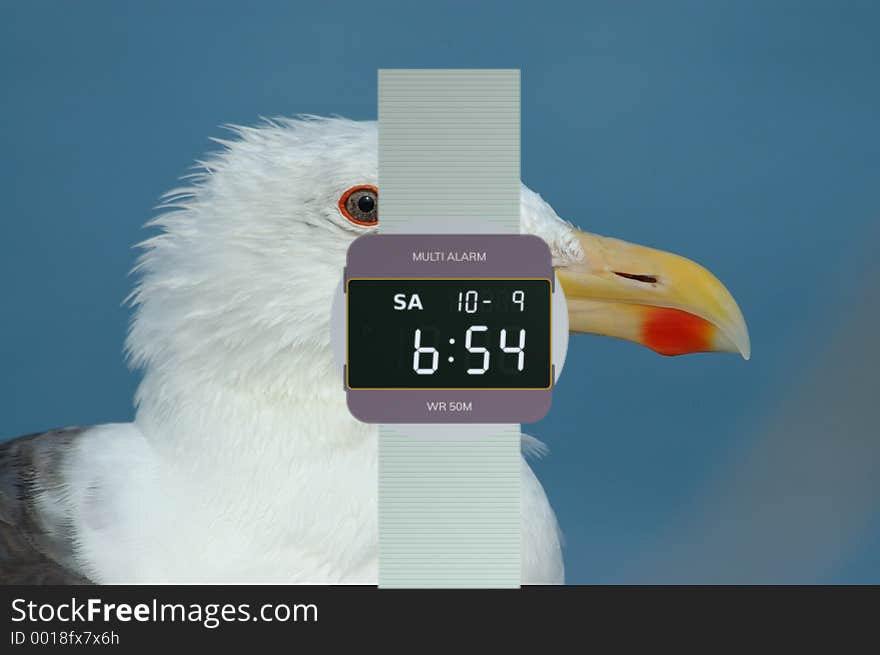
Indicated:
h=6 m=54
